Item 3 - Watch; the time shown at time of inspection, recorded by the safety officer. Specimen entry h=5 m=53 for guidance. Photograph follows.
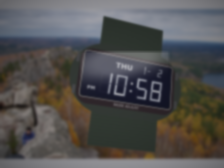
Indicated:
h=10 m=58
